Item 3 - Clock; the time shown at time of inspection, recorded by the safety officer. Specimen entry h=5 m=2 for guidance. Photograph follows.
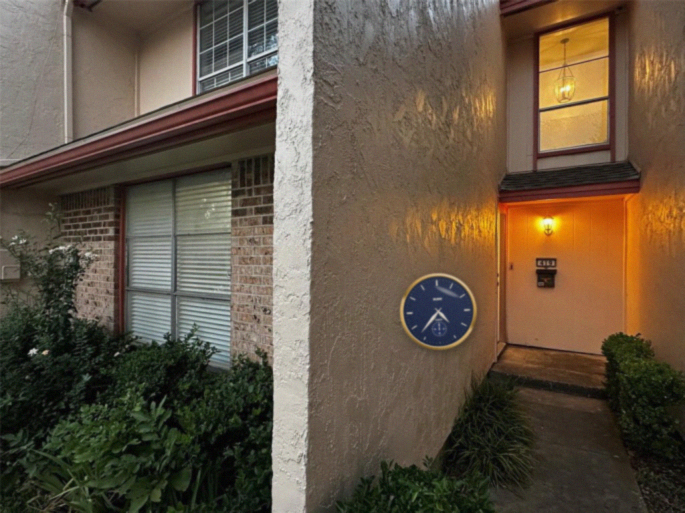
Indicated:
h=4 m=37
